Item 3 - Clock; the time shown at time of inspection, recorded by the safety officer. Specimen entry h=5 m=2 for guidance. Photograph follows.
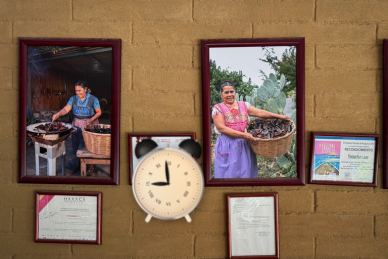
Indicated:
h=8 m=59
